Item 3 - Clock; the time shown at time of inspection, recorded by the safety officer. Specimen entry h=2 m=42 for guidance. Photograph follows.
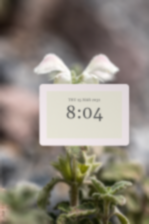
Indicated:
h=8 m=4
